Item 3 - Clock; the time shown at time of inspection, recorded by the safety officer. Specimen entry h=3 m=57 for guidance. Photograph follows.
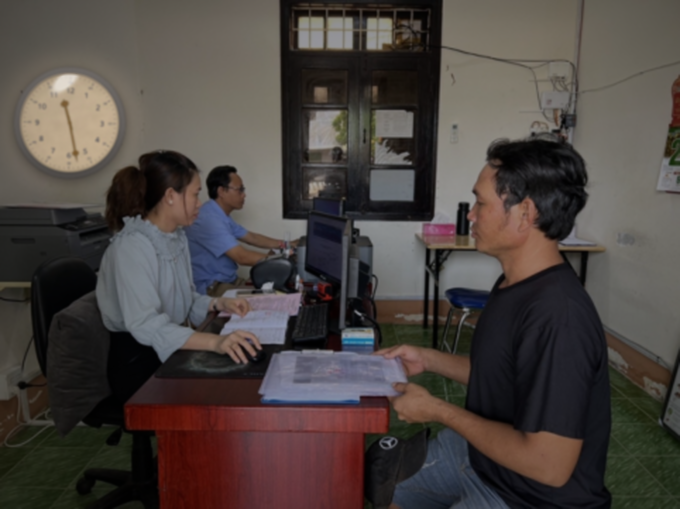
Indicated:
h=11 m=28
